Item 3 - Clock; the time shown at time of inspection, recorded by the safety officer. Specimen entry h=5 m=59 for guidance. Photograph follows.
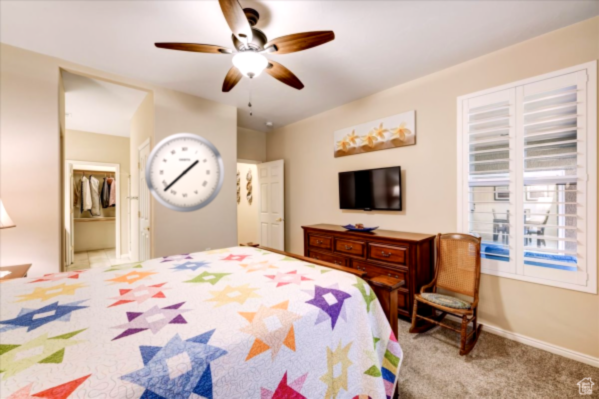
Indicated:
h=1 m=38
